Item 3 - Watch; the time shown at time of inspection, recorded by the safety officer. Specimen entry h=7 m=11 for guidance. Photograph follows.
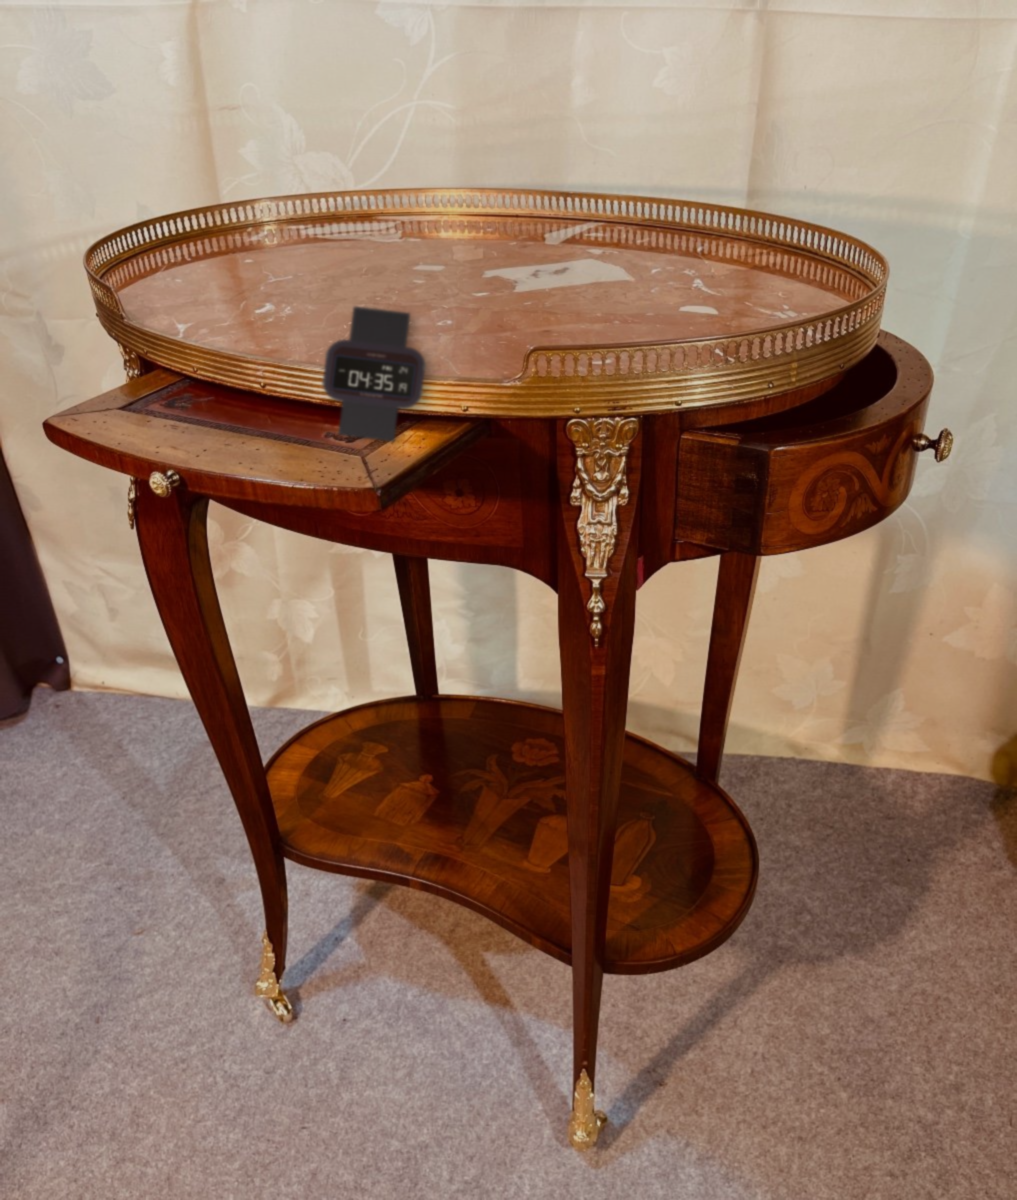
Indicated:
h=4 m=35
